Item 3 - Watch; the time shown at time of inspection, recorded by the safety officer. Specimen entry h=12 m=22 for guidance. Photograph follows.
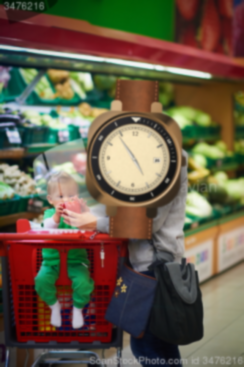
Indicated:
h=4 m=54
